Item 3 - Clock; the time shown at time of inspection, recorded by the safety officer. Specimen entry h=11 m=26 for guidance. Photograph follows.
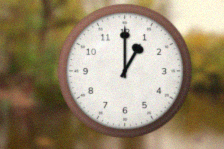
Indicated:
h=1 m=0
